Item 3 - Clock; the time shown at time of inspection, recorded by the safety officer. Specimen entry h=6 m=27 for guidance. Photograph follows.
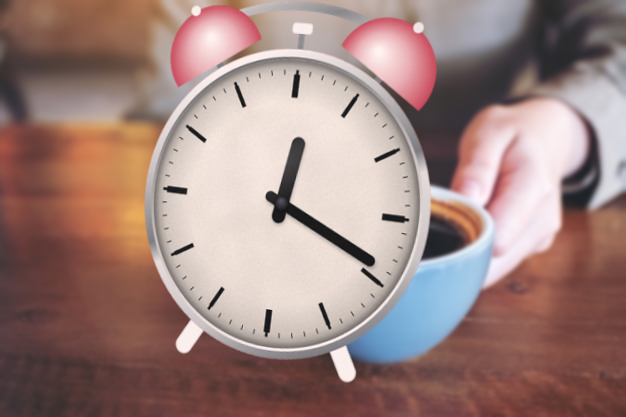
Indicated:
h=12 m=19
